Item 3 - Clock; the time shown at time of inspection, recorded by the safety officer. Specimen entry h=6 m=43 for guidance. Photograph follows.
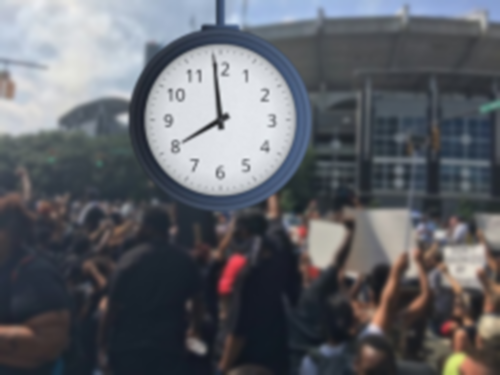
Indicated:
h=7 m=59
